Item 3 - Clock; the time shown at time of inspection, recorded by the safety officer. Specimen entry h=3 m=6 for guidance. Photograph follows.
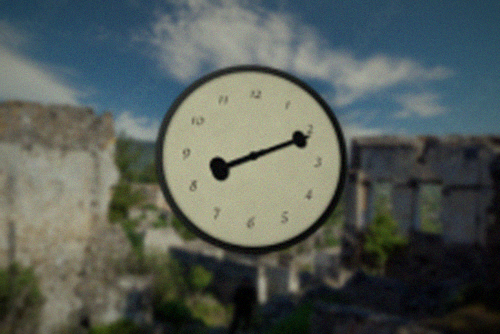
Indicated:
h=8 m=11
